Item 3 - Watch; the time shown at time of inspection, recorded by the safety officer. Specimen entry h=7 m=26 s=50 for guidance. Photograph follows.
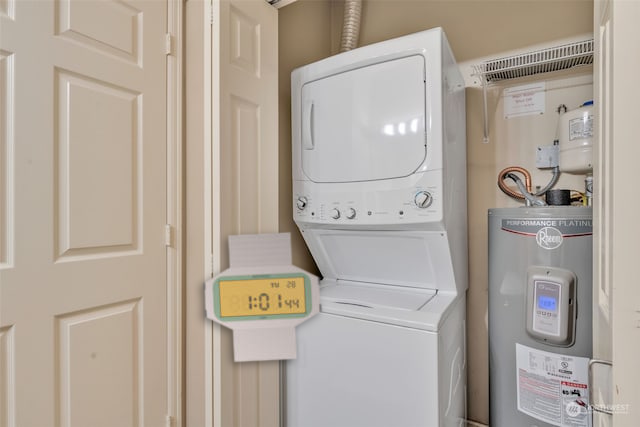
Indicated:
h=1 m=1 s=44
